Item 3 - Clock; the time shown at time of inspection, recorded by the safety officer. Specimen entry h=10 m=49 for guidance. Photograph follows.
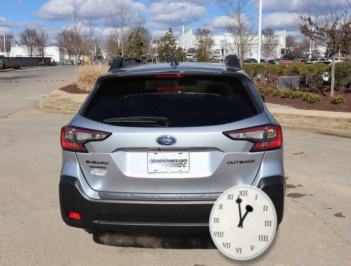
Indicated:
h=12 m=58
